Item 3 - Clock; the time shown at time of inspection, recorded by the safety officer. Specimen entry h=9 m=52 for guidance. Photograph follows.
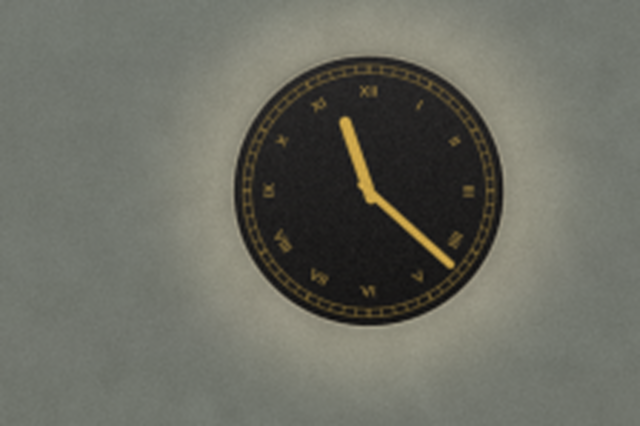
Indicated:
h=11 m=22
